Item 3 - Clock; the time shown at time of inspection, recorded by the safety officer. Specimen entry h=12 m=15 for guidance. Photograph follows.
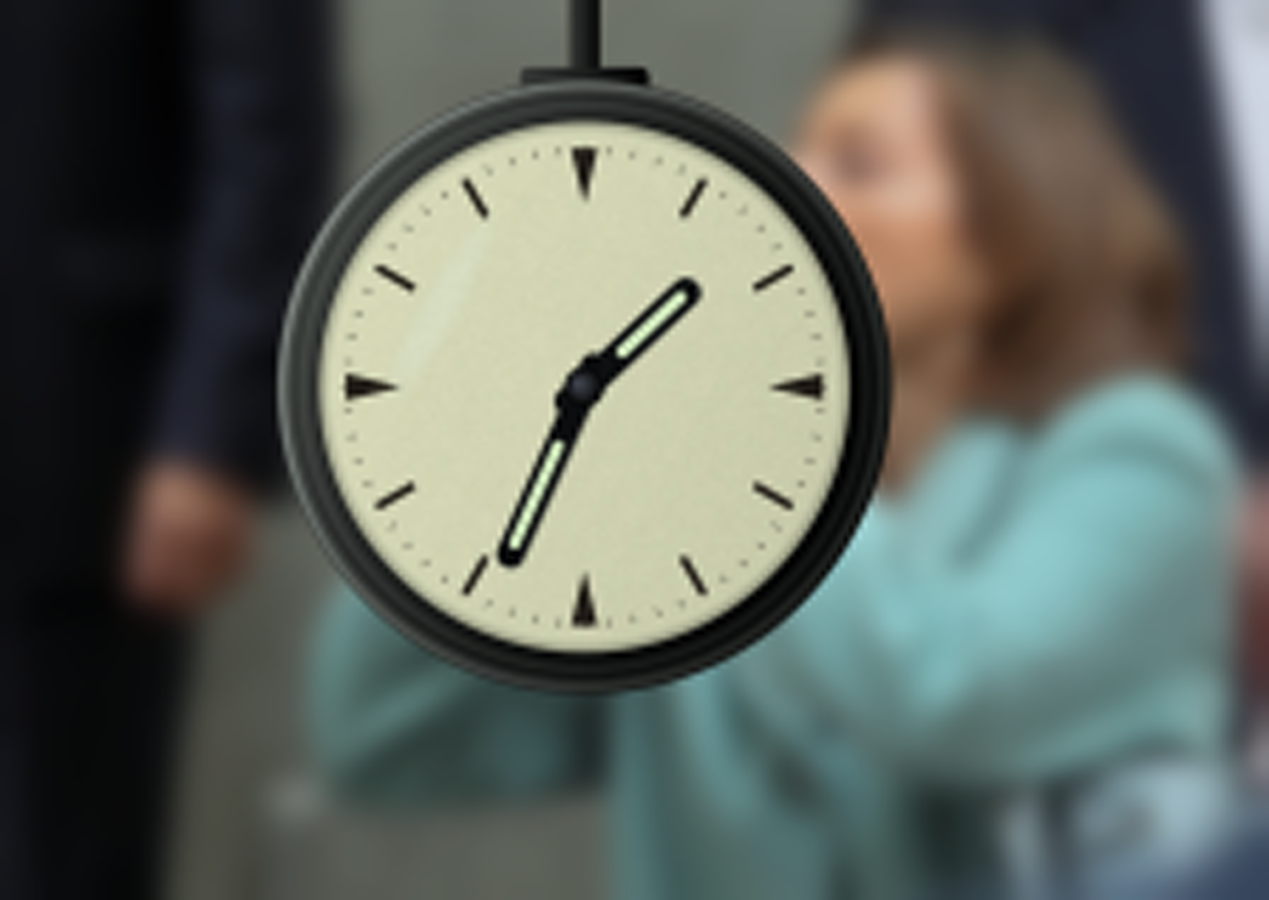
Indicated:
h=1 m=34
